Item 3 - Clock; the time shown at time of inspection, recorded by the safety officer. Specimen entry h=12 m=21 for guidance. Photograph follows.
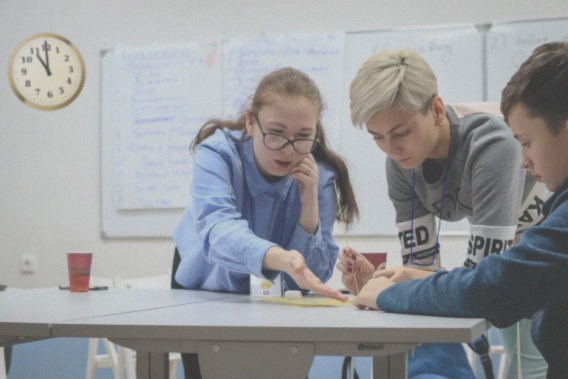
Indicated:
h=11 m=0
